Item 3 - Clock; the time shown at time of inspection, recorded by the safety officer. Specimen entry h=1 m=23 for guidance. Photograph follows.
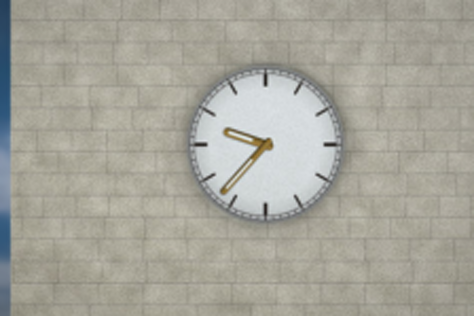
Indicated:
h=9 m=37
